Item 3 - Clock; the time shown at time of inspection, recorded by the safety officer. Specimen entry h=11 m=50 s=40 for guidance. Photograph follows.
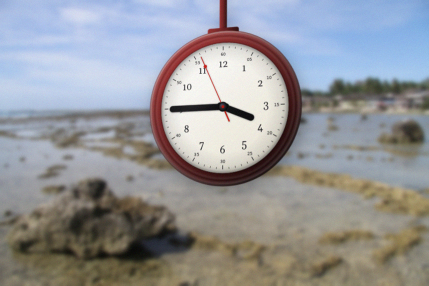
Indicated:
h=3 m=44 s=56
